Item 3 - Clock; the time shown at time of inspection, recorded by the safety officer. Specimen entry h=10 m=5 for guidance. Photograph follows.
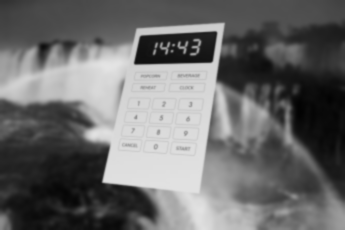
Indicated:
h=14 m=43
